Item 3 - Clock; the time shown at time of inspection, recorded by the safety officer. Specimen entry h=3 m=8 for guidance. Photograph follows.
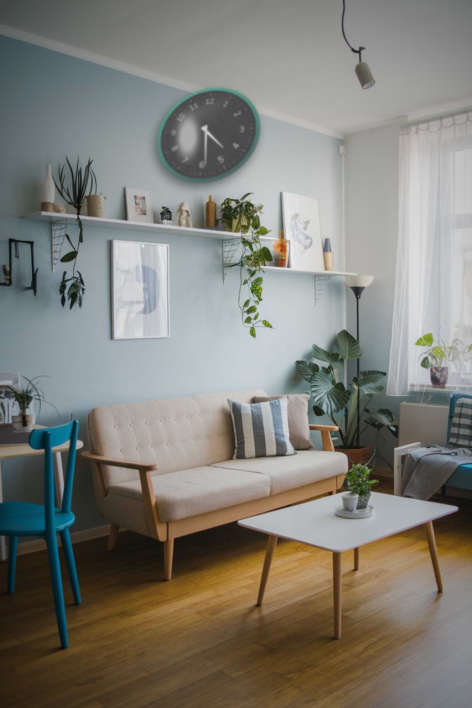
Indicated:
h=4 m=29
